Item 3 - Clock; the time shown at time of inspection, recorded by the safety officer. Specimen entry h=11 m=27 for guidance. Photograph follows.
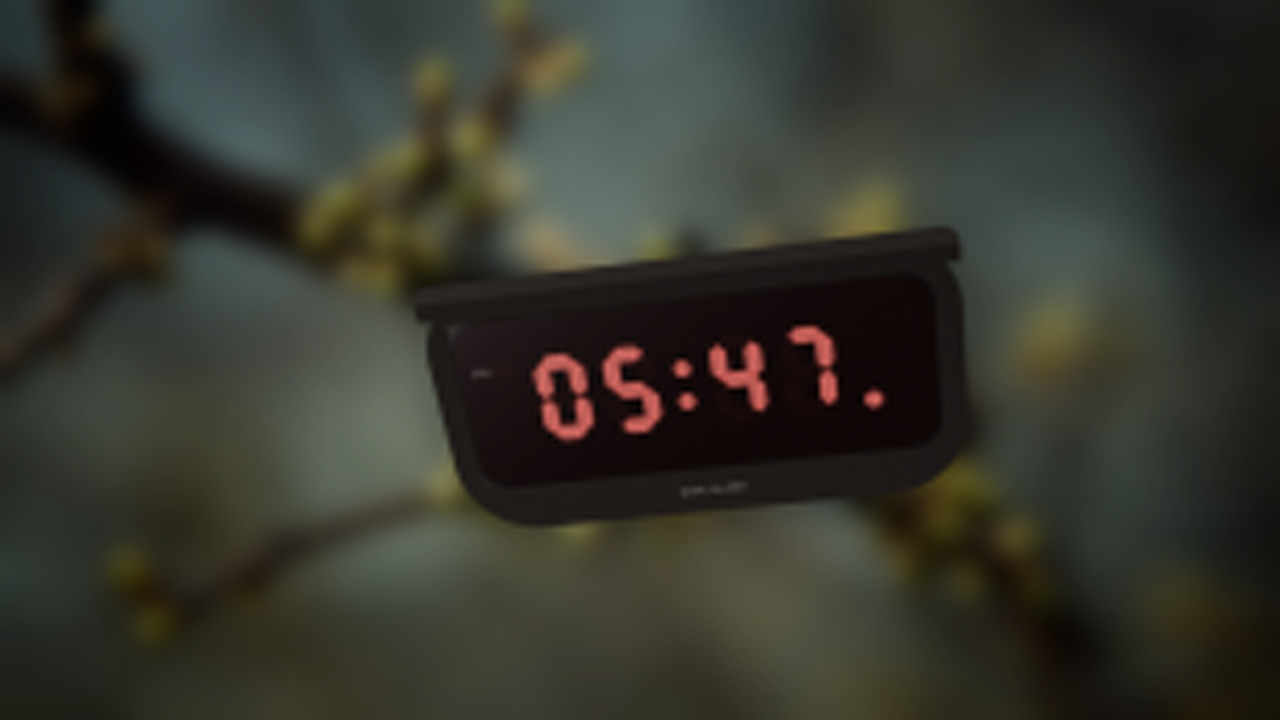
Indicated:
h=5 m=47
